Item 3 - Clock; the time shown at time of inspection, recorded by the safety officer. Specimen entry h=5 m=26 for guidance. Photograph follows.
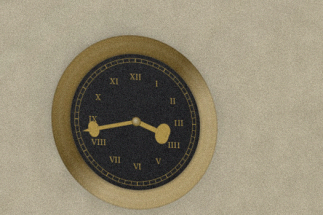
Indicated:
h=3 m=43
